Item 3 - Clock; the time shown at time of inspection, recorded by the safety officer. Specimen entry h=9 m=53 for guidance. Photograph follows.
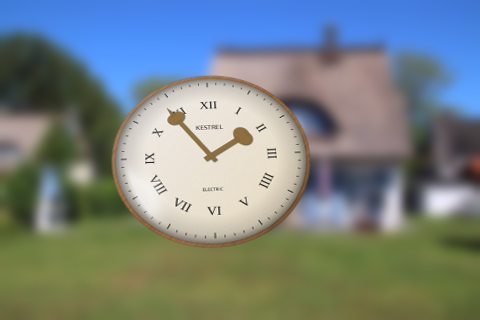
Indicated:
h=1 m=54
